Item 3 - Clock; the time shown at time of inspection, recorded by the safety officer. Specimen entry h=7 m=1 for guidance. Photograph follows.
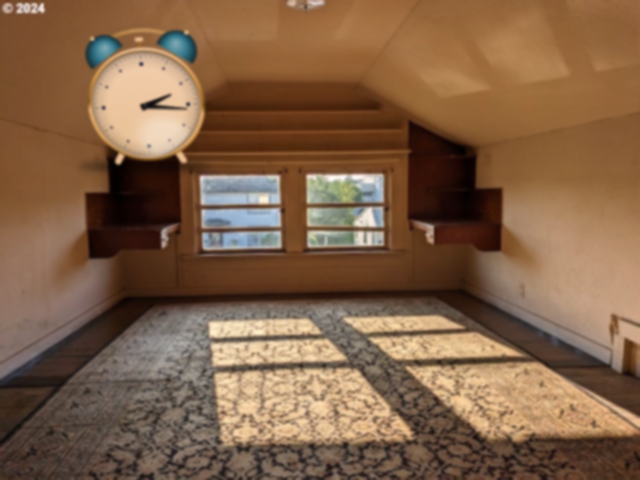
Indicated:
h=2 m=16
